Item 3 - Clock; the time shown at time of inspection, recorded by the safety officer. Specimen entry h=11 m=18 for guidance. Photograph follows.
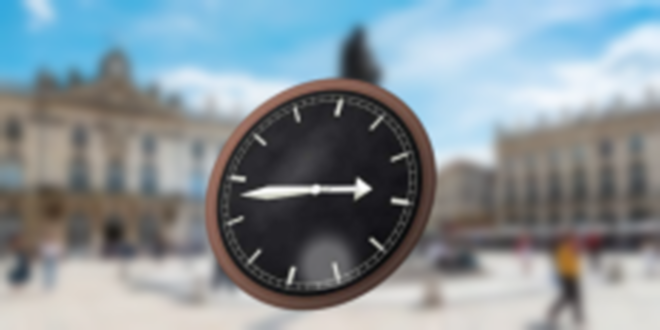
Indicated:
h=2 m=43
